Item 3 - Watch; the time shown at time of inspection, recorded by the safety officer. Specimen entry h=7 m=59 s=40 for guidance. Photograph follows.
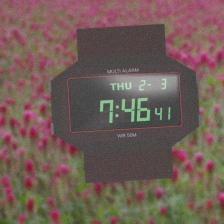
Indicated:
h=7 m=46 s=41
